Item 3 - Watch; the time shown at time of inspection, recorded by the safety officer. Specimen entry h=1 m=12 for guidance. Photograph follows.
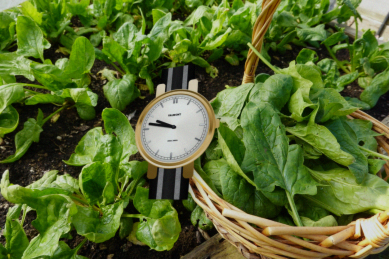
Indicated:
h=9 m=47
